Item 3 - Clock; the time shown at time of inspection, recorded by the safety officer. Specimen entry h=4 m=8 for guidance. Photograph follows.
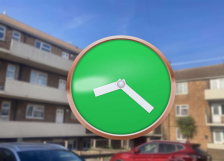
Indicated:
h=8 m=22
